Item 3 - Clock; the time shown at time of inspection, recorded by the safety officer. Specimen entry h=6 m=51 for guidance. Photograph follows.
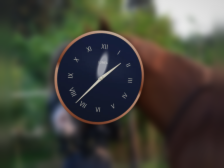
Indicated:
h=1 m=37
